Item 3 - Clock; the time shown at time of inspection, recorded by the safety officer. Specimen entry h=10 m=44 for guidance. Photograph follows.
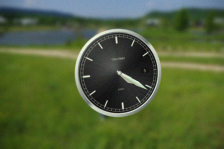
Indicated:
h=4 m=21
